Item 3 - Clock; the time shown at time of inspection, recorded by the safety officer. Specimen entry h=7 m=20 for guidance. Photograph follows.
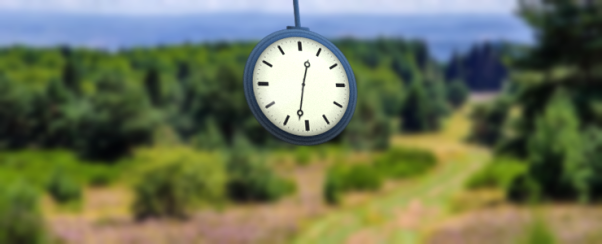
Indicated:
h=12 m=32
